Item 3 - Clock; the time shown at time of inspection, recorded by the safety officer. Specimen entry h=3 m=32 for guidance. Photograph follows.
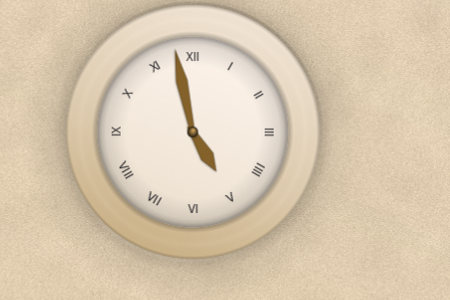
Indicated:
h=4 m=58
